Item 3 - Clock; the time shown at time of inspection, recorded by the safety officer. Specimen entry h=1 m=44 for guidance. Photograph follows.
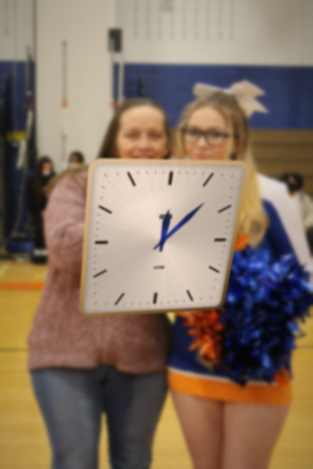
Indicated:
h=12 m=7
